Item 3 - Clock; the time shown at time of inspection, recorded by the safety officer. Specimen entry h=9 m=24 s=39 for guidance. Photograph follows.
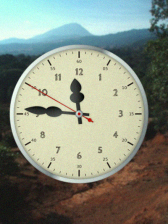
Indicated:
h=11 m=45 s=50
